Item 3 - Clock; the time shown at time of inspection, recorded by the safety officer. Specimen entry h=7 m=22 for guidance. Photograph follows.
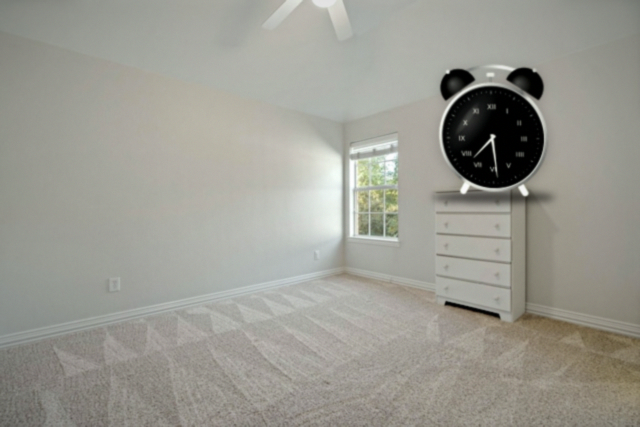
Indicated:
h=7 m=29
